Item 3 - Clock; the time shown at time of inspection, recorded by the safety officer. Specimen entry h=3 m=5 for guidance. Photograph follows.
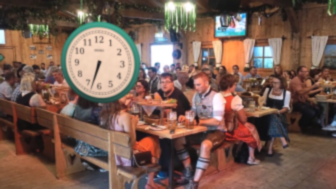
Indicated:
h=6 m=33
